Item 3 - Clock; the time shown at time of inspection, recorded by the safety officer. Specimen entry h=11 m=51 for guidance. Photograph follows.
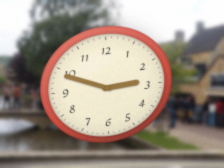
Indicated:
h=2 m=49
